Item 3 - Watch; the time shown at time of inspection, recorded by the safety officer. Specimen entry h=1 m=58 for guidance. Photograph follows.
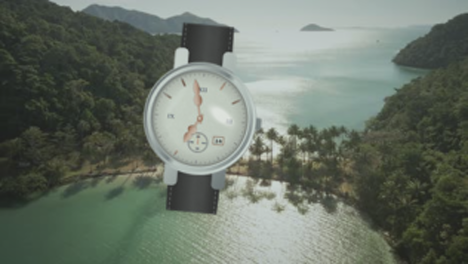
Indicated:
h=6 m=58
